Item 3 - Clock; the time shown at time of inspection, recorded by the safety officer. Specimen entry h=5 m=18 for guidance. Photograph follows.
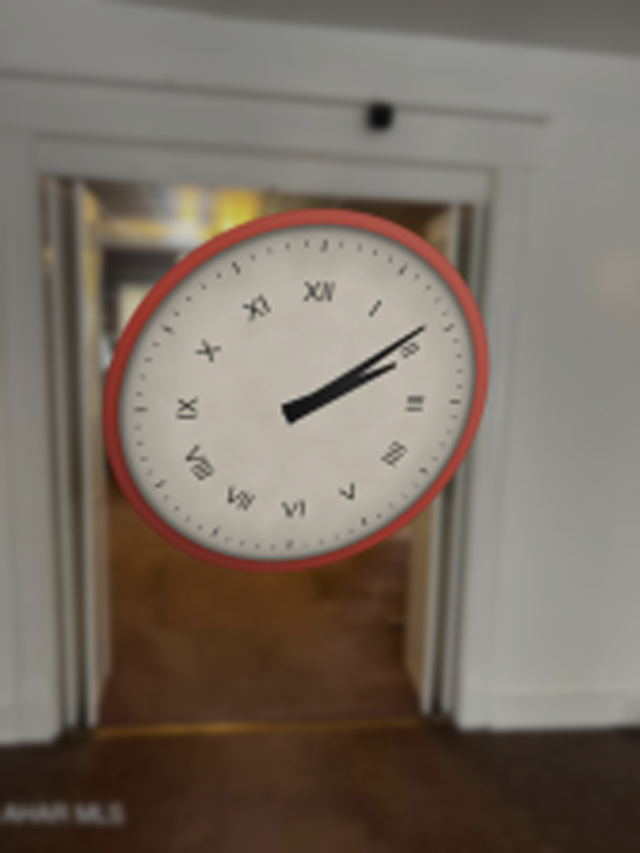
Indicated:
h=2 m=9
